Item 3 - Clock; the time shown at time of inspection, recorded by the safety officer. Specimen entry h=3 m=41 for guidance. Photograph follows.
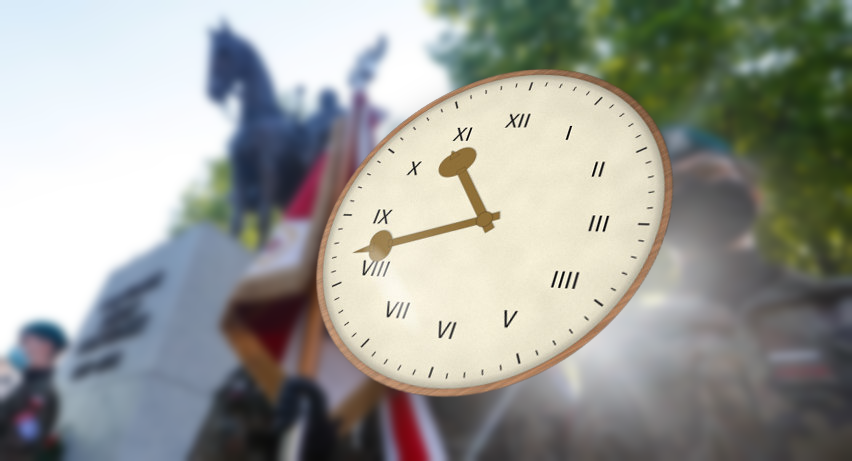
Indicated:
h=10 m=42
